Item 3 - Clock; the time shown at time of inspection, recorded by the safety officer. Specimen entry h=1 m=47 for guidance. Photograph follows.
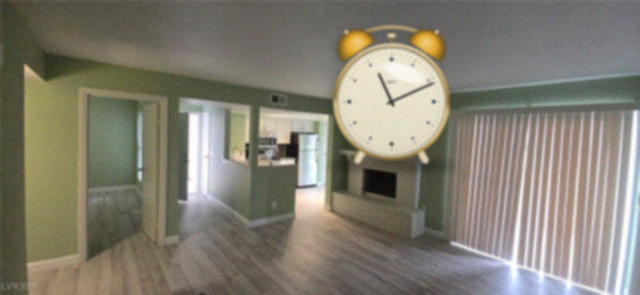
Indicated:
h=11 m=11
